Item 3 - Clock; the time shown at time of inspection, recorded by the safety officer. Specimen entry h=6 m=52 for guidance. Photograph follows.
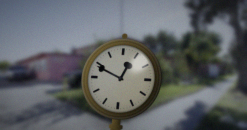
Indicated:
h=12 m=49
